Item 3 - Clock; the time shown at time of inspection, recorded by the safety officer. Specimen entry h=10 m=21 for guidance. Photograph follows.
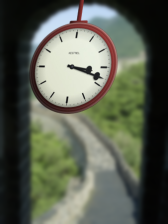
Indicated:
h=3 m=18
